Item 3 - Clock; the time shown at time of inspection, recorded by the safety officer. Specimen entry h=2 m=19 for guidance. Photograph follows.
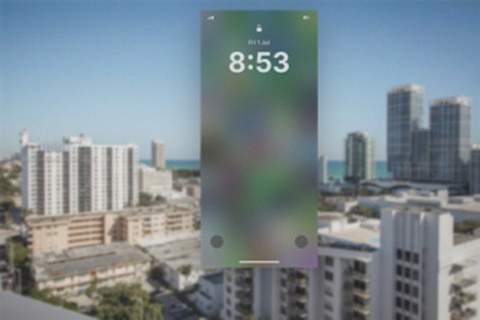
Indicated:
h=8 m=53
